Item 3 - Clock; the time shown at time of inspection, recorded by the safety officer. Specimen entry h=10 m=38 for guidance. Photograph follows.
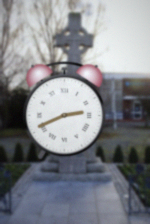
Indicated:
h=2 m=41
